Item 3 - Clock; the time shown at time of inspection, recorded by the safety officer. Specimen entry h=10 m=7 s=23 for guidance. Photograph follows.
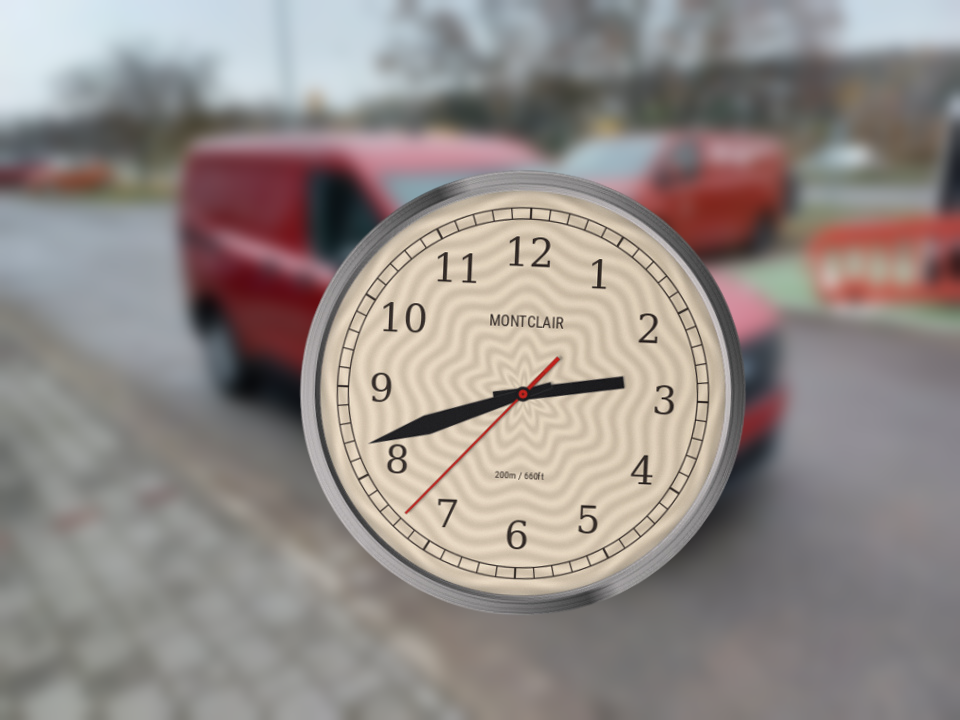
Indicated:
h=2 m=41 s=37
